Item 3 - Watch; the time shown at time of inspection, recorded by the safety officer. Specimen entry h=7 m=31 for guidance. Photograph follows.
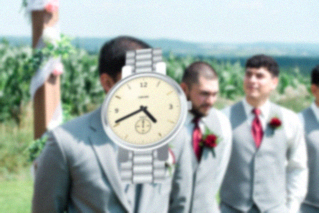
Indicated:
h=4 m=41
